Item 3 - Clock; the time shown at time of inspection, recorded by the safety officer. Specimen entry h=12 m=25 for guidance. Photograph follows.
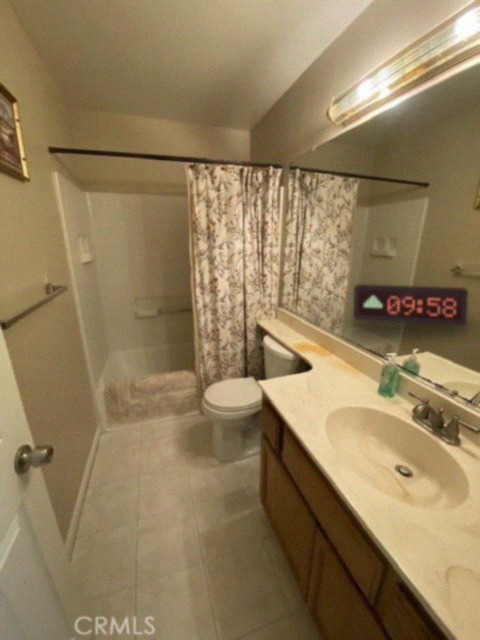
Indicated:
h=9 m=58
